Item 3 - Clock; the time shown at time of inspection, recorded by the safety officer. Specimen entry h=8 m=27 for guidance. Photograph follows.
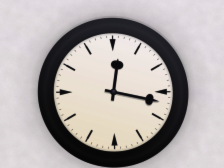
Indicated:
h=12 m=17
